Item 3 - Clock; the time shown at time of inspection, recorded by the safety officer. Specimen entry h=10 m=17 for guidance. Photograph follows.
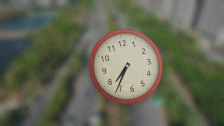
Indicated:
h=7 m=36
